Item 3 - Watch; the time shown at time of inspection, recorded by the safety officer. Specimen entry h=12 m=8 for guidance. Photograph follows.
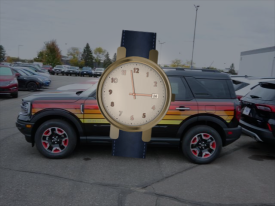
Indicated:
h=2 m=58
